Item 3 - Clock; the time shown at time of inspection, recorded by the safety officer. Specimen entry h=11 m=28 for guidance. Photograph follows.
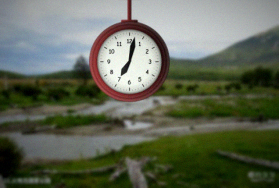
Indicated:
h=7 m=2
